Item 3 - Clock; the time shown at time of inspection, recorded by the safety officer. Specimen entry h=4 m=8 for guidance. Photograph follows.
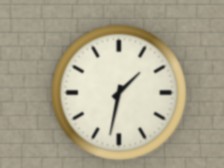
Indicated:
h=1 m=32
